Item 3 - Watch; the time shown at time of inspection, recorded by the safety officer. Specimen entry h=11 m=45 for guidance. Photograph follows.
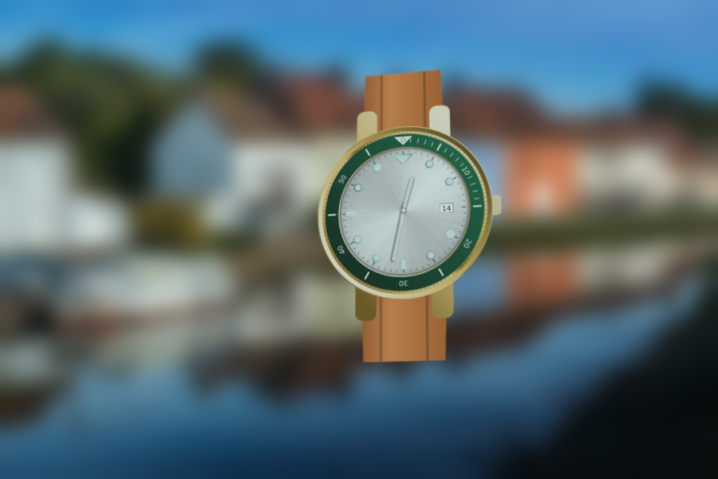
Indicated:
h=12 m=32
